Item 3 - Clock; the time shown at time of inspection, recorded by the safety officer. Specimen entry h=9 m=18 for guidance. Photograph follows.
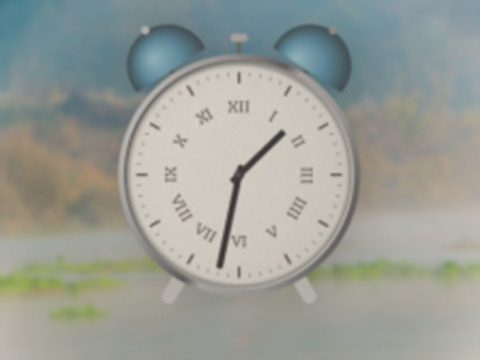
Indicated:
h=1 m=32
